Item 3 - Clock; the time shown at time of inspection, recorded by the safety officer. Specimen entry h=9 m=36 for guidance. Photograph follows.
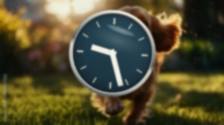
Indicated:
h=9 m=27
